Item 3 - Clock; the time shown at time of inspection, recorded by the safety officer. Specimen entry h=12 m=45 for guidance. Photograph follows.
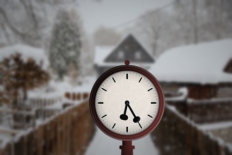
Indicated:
h=6 m=25
